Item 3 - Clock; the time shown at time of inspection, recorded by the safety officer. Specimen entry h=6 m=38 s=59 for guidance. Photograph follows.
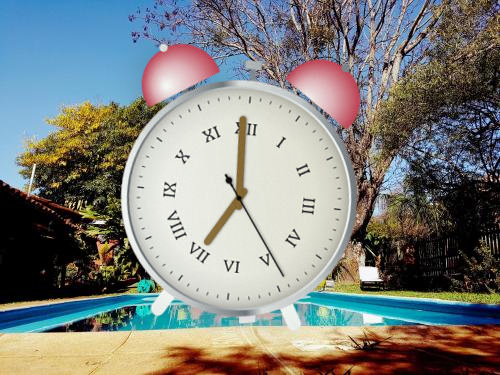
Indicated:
h=6 m=59 s=24
